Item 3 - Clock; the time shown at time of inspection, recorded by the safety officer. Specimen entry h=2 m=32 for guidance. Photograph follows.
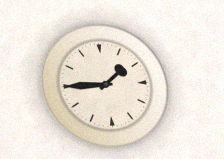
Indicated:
h=1 m=45
